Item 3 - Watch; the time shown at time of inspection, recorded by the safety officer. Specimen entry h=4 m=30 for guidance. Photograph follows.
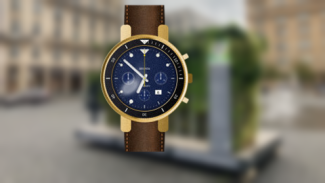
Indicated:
h=6 m=52
